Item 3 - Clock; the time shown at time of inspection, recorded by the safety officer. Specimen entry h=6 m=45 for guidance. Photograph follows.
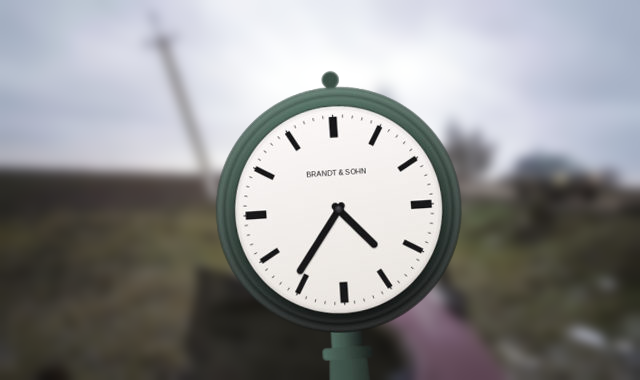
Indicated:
h=4 m=36
